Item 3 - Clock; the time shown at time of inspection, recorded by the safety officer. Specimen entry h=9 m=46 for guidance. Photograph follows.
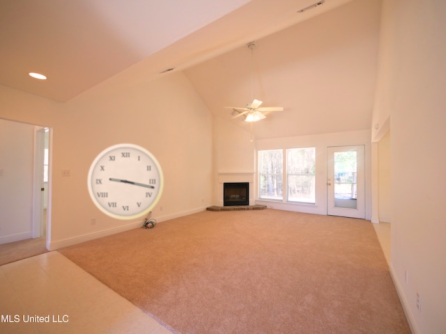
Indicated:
h=9 m=17
